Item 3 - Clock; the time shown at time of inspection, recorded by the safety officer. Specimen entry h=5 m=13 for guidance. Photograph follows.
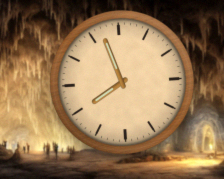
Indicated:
h=7 m=57
